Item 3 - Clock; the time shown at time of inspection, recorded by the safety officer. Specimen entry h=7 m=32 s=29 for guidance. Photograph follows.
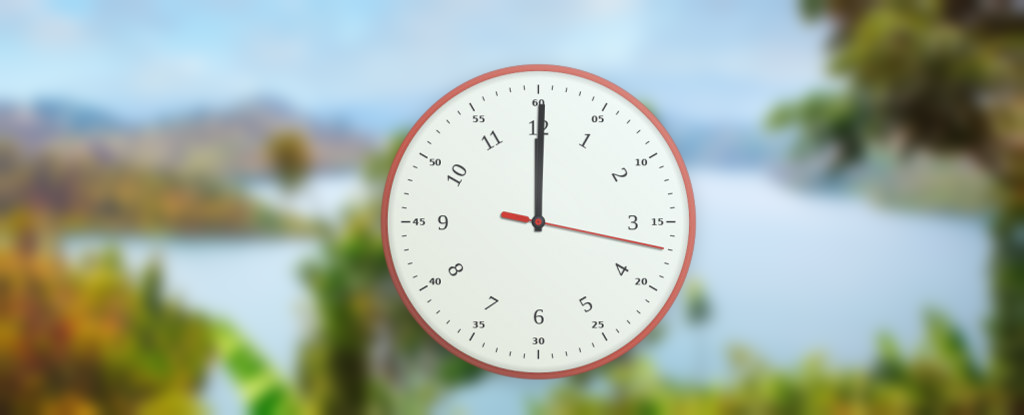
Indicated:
h=12 m=0 s=17
